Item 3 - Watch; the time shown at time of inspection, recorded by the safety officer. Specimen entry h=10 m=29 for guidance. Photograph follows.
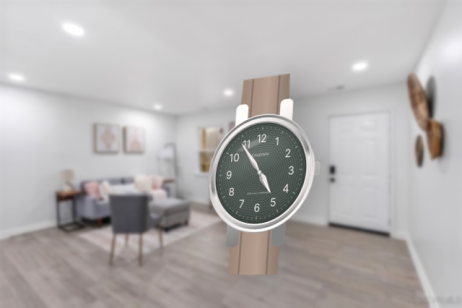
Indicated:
h=4 m=54
